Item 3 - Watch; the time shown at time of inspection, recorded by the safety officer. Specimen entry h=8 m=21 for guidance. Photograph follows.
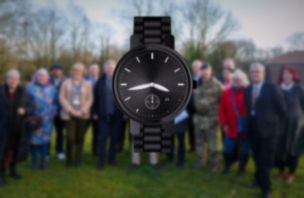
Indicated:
h=3 m=43
